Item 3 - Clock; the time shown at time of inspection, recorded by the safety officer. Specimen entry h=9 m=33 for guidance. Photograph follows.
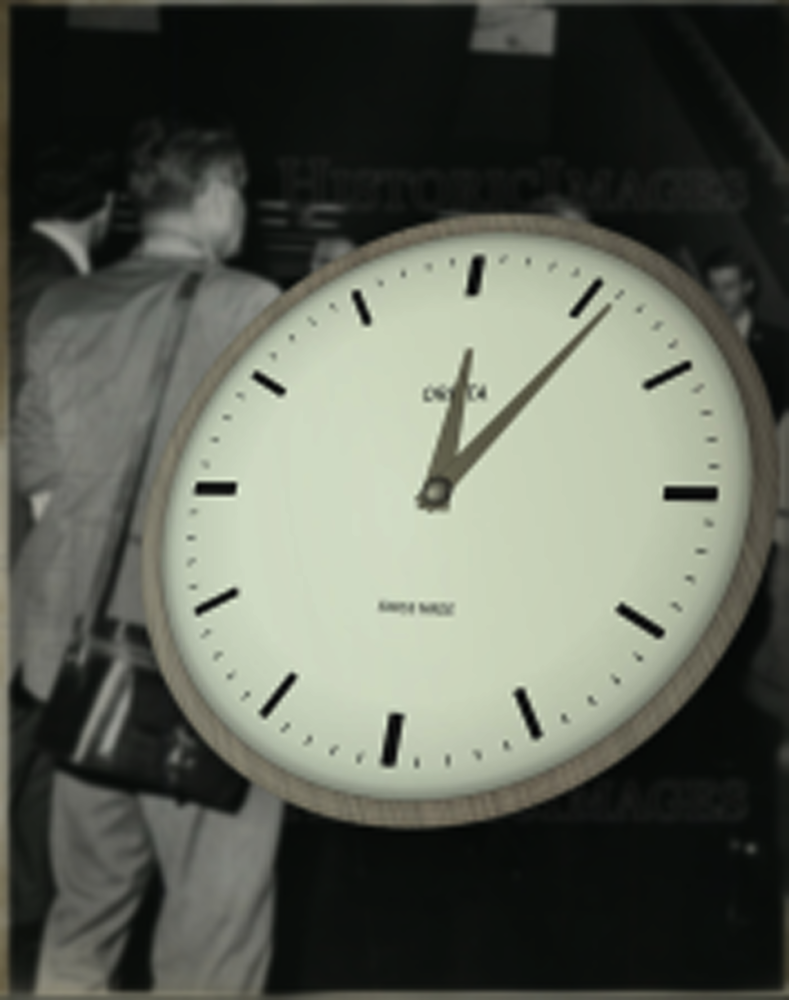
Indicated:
h=12 m=6
